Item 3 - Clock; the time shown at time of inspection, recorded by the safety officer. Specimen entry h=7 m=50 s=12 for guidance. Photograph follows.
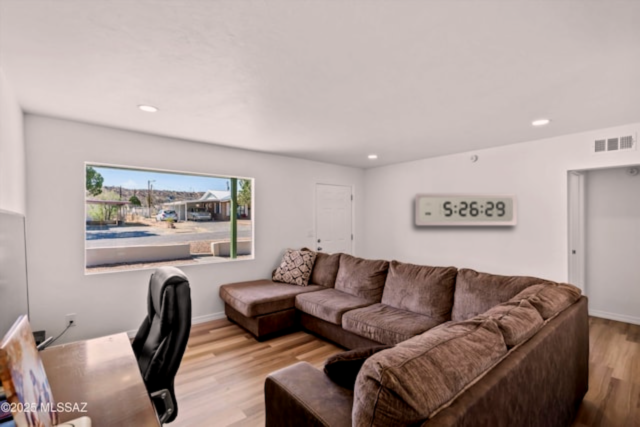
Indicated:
h=5 m=26 s=29
